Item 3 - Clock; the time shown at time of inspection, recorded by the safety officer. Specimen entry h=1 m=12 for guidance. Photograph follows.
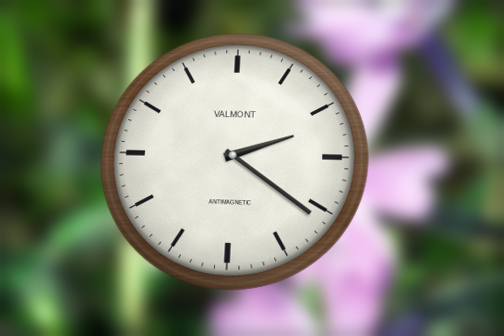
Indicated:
h=2 m=21
